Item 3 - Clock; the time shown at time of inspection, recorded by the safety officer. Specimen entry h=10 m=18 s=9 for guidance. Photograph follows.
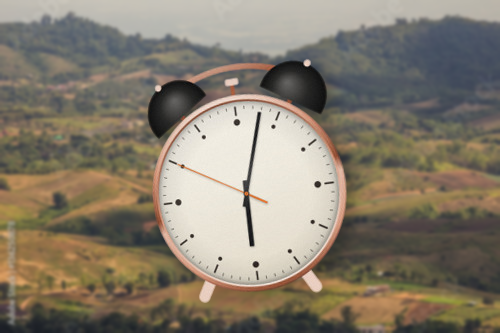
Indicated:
h=6 m=2 s=50
